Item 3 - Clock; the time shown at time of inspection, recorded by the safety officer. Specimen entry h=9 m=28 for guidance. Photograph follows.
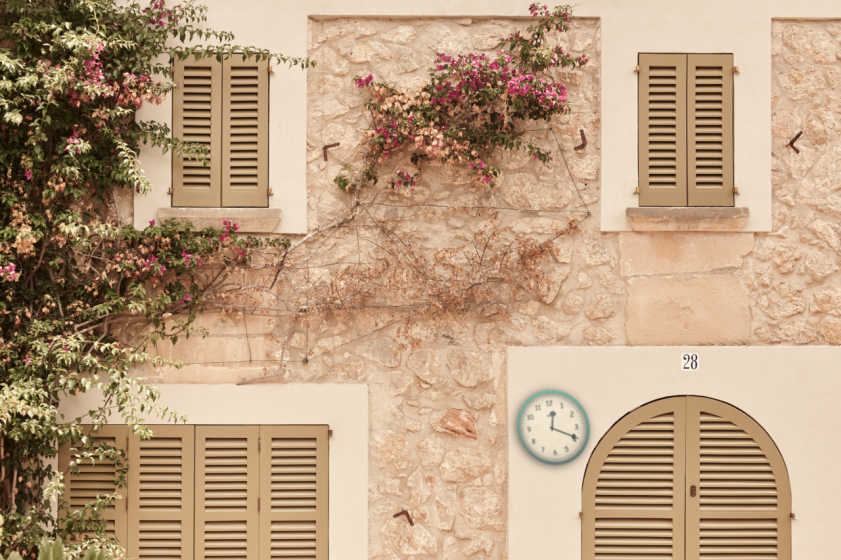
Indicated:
h=12 m=19
